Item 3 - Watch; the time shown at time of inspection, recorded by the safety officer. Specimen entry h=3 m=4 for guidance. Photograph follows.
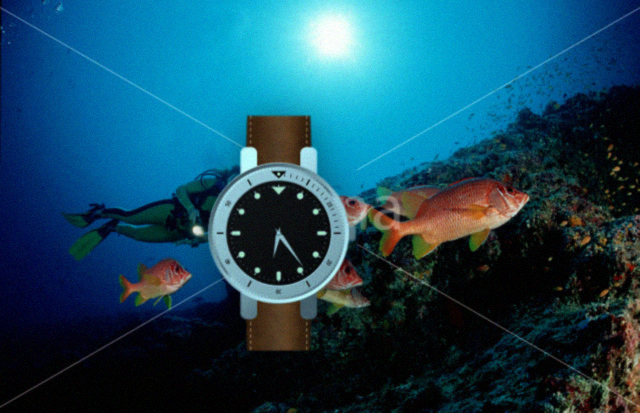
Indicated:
h=6 m=24
